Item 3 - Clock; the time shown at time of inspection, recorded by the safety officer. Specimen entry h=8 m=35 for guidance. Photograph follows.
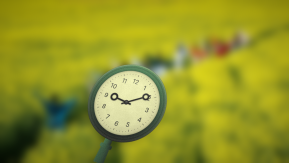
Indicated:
h=9 m=9
